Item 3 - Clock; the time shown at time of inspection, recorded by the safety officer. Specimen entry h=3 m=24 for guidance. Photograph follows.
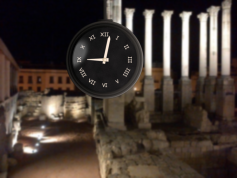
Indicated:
h=9 m=2
